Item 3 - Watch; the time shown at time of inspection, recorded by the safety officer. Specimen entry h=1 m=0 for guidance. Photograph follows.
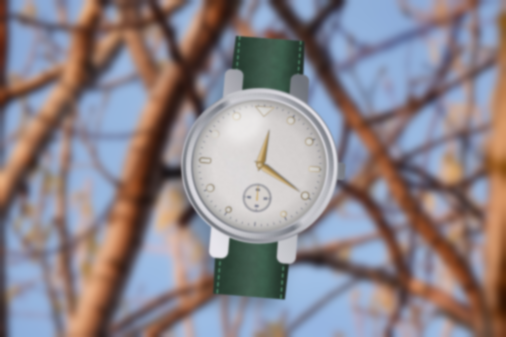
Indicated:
h=12 m=20
